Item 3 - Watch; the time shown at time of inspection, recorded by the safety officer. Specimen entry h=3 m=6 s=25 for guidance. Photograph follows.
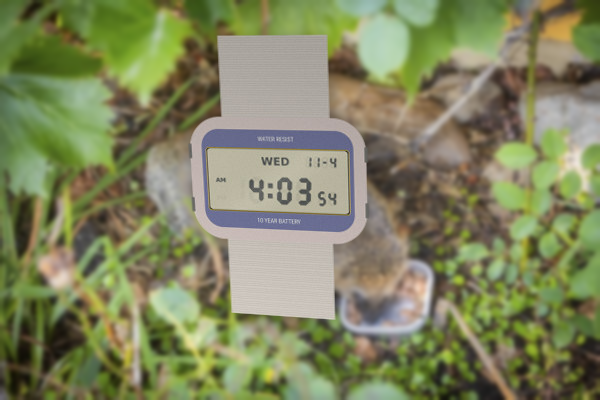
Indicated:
h=4 m=3 s=54
